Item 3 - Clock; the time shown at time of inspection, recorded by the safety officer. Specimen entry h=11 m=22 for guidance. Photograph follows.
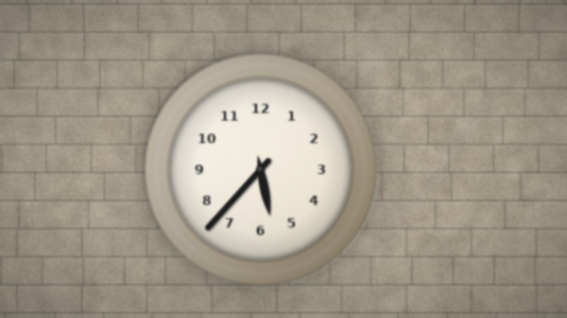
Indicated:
h=5 m=37
